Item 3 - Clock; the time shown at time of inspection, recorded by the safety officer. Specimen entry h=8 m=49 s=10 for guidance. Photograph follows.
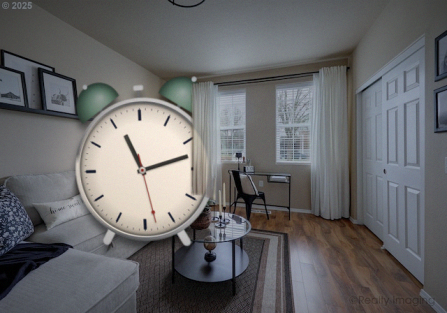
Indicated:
h=11 m=12 s=28
